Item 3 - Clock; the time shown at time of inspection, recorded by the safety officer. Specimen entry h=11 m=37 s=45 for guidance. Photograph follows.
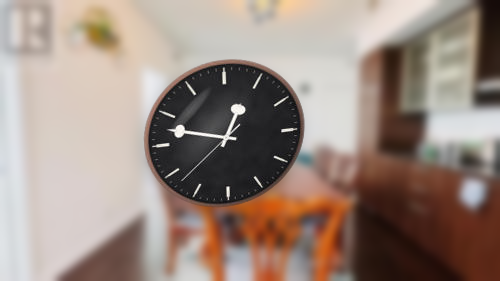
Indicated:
h=12 m=47 s=38
